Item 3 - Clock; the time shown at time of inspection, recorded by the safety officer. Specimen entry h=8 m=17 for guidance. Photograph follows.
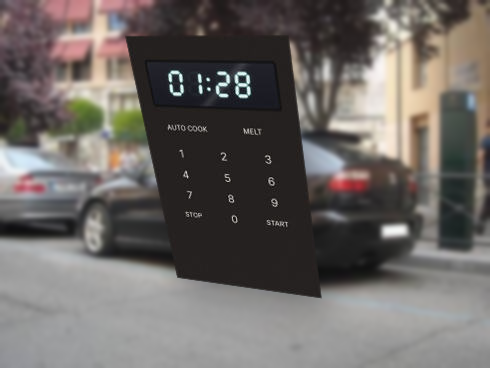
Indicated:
h=1 m=28
